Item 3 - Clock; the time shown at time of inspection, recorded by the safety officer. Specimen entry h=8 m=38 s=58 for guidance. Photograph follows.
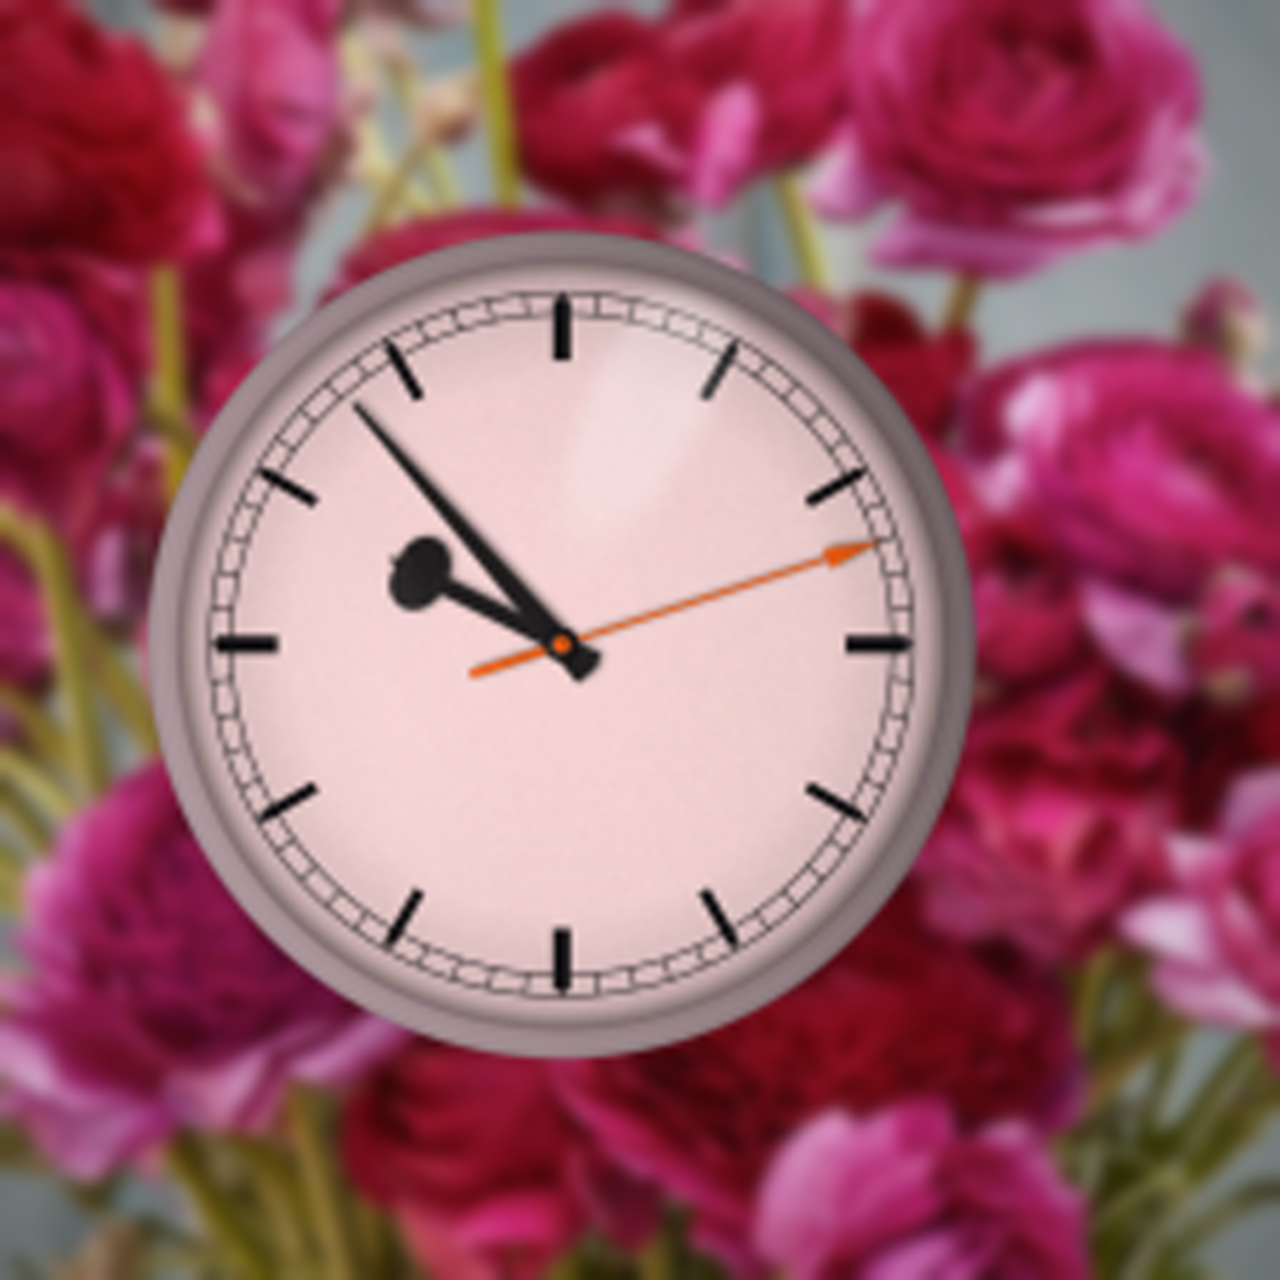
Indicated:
h=9 m=53 s=12
